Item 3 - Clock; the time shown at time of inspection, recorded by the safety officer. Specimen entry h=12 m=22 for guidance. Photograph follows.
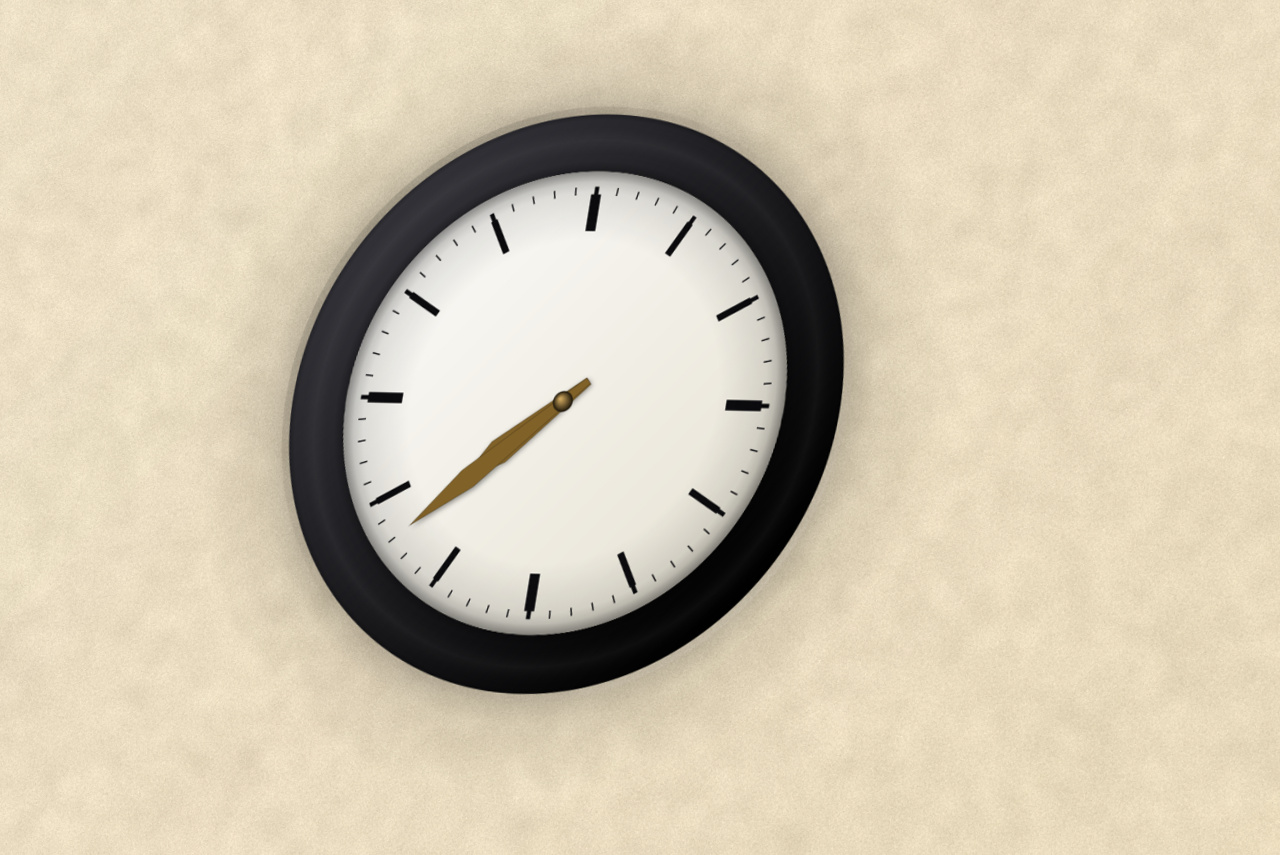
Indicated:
h=7 m=38
